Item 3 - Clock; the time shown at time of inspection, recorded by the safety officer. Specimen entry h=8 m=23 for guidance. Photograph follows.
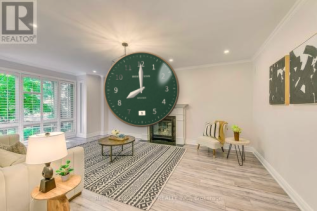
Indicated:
h=8 m=0
